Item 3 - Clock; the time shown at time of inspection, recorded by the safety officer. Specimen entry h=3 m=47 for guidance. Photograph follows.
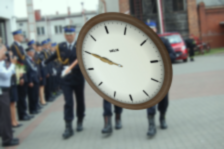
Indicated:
h=9 m=50
